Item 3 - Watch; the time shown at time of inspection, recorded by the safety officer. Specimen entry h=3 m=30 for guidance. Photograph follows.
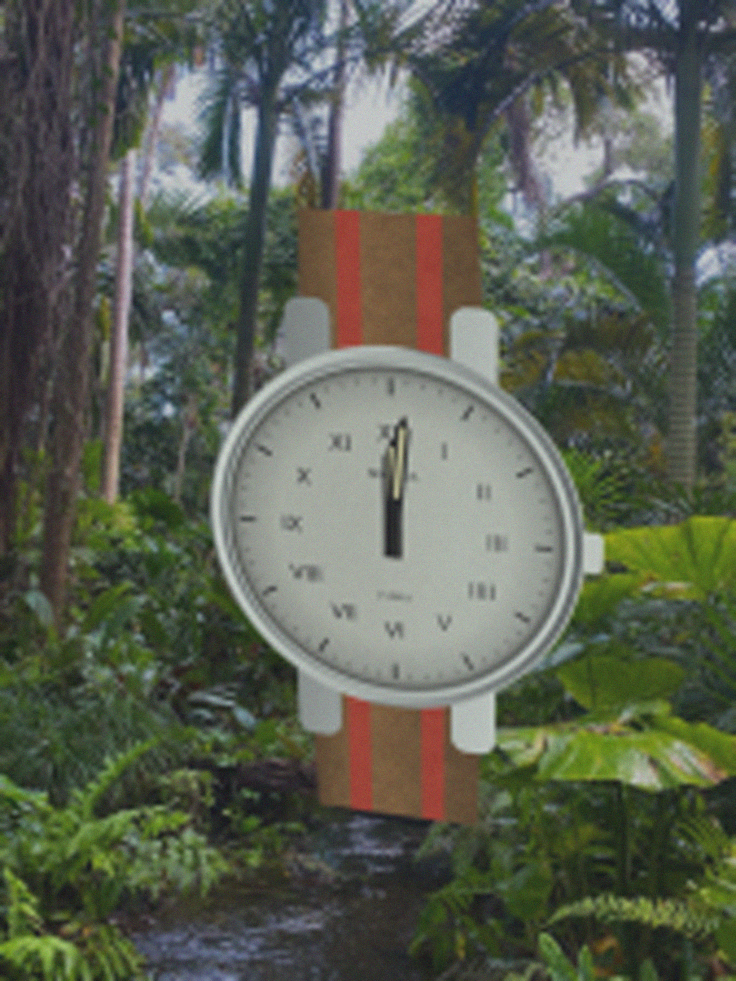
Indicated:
h=12 m=1
